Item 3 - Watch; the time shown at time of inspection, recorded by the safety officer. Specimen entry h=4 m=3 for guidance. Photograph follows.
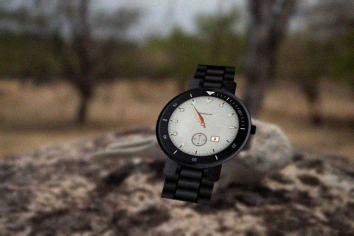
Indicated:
h=10 m=54
